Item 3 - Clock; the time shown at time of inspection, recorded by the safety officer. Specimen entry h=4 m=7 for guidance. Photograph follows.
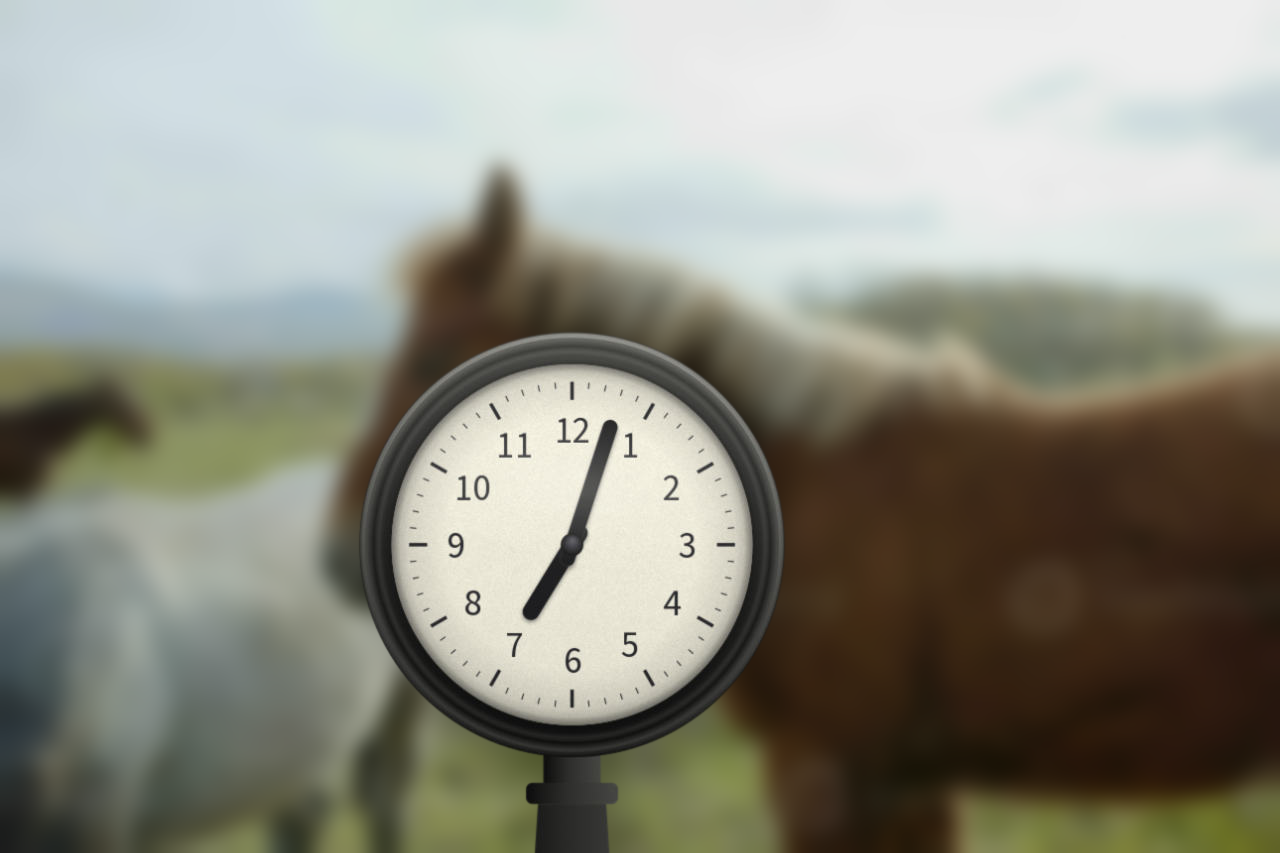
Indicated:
h=7 m=3
